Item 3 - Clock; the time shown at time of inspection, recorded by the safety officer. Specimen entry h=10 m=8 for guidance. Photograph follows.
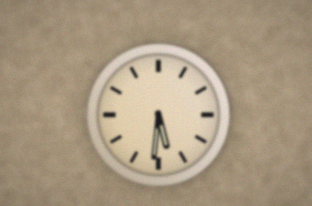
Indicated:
h=5 m=31
